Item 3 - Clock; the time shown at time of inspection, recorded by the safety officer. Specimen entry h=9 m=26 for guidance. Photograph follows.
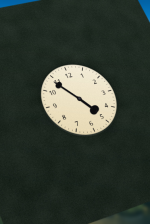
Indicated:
h=4 m=54
